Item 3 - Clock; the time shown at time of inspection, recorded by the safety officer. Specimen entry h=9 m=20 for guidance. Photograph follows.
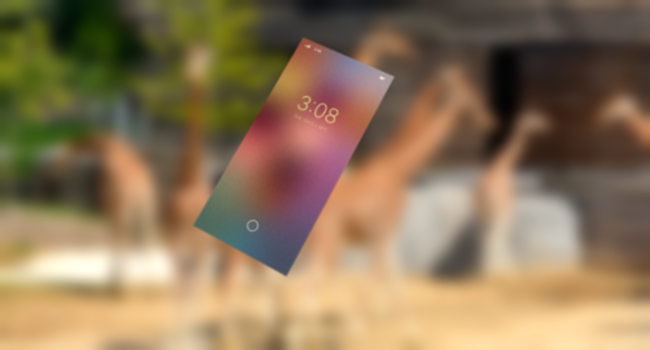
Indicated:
h=3 m=8
